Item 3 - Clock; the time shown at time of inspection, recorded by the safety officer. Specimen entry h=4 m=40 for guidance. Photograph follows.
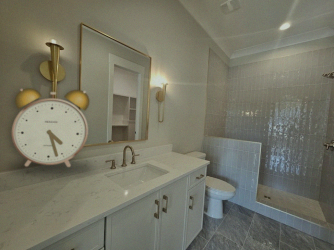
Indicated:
h=4 m=27
